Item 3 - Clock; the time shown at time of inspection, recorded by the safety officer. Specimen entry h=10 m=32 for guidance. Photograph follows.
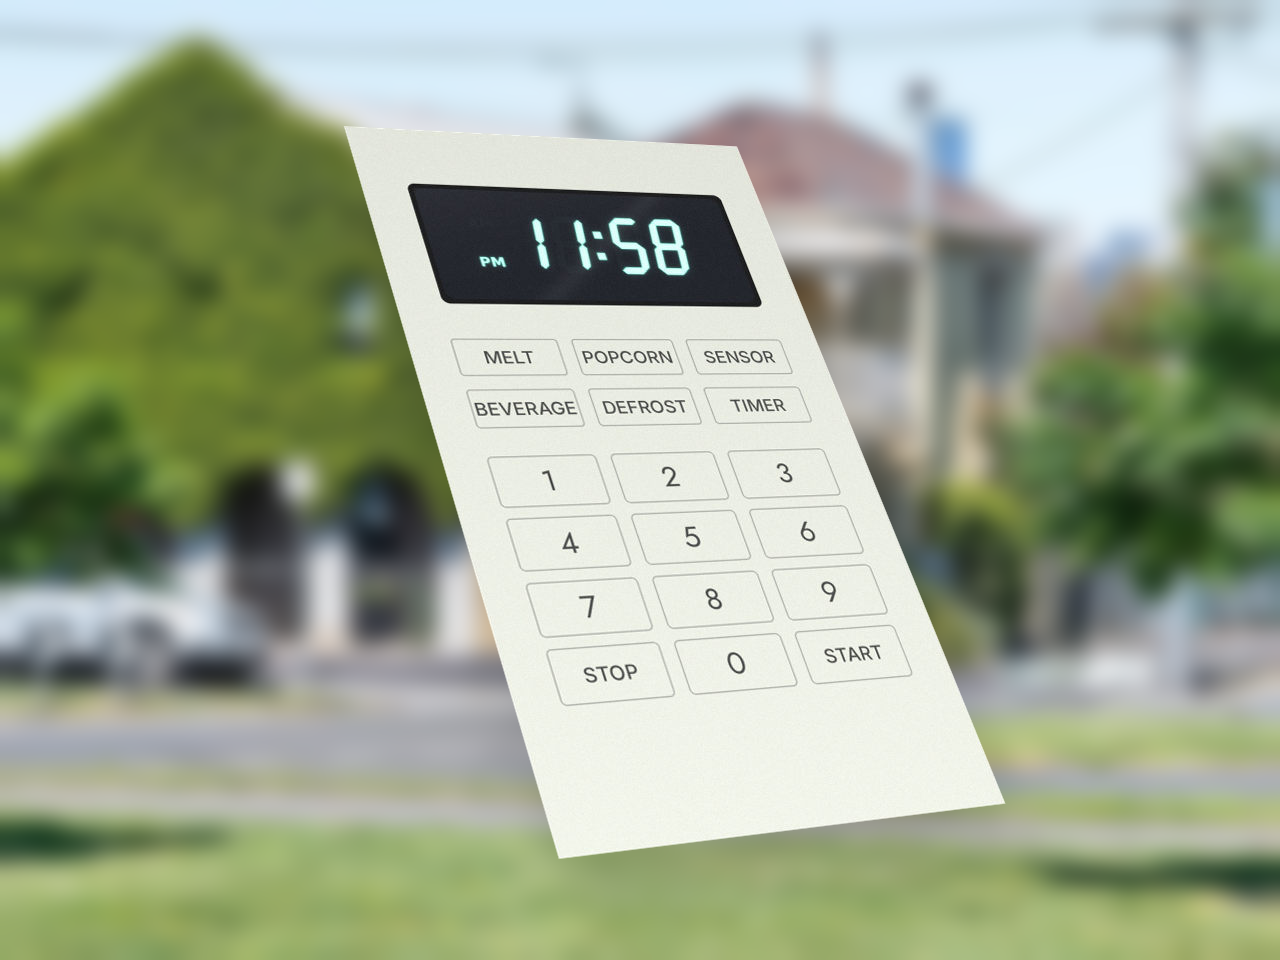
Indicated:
h=11 m=58
